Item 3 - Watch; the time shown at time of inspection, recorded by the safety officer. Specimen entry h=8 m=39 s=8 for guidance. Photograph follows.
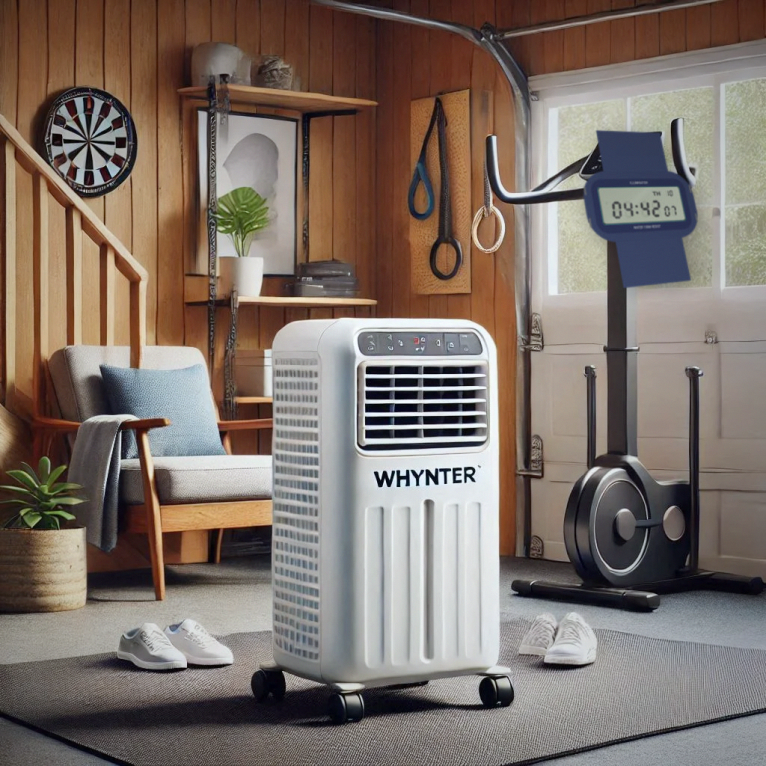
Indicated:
h=4 m=42 s=7
